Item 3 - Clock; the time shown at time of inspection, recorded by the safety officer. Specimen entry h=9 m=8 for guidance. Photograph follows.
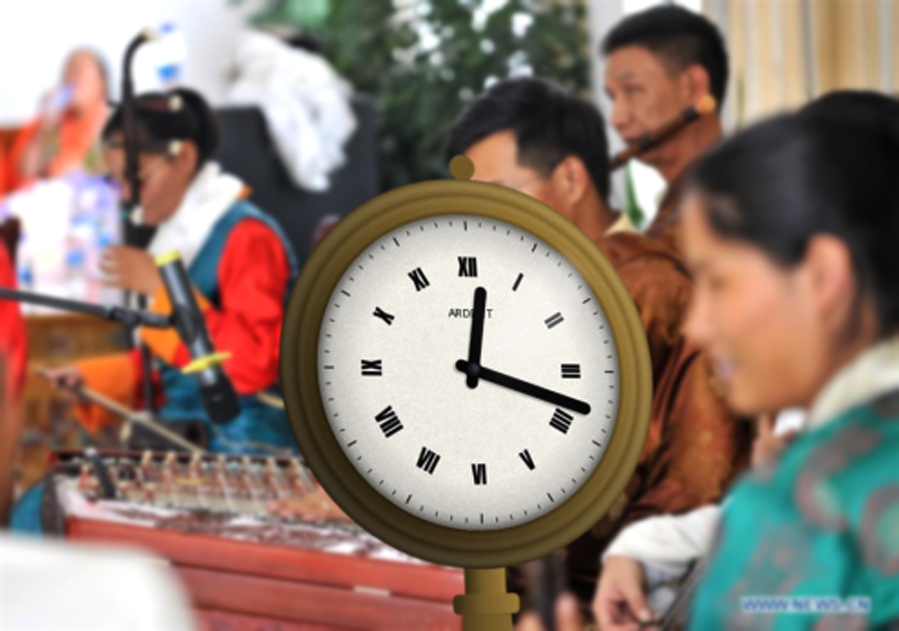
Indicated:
h=12 m=18
